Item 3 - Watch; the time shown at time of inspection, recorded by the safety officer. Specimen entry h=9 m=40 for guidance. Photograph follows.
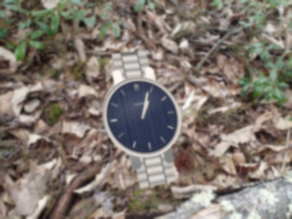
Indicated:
h=1 m=4
